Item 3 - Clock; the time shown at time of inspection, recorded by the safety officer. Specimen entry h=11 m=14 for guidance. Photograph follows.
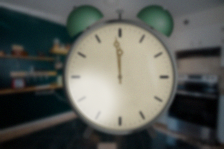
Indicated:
h=11 m=59
